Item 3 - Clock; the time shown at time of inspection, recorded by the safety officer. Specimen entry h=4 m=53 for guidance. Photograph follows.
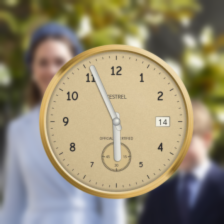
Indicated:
h=5 m=56
